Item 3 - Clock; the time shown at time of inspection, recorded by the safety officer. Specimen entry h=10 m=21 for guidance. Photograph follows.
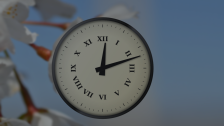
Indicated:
h=12 m=12
